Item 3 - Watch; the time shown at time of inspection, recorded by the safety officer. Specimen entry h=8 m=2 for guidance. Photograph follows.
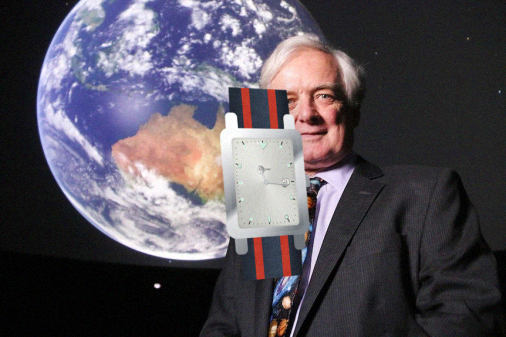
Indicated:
h=11 m=16
